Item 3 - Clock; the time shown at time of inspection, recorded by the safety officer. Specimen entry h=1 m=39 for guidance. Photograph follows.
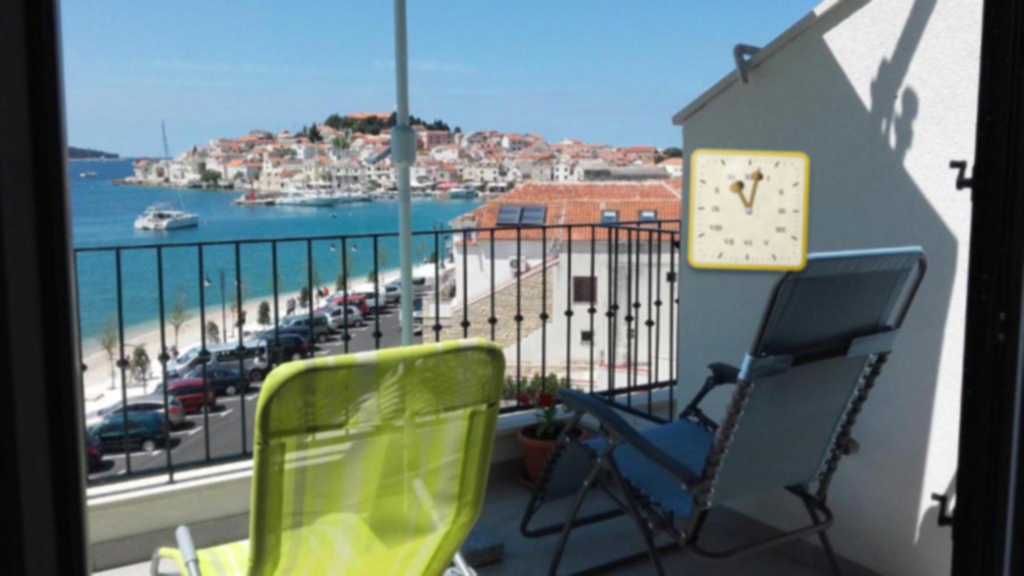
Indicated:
h=11 m=2
